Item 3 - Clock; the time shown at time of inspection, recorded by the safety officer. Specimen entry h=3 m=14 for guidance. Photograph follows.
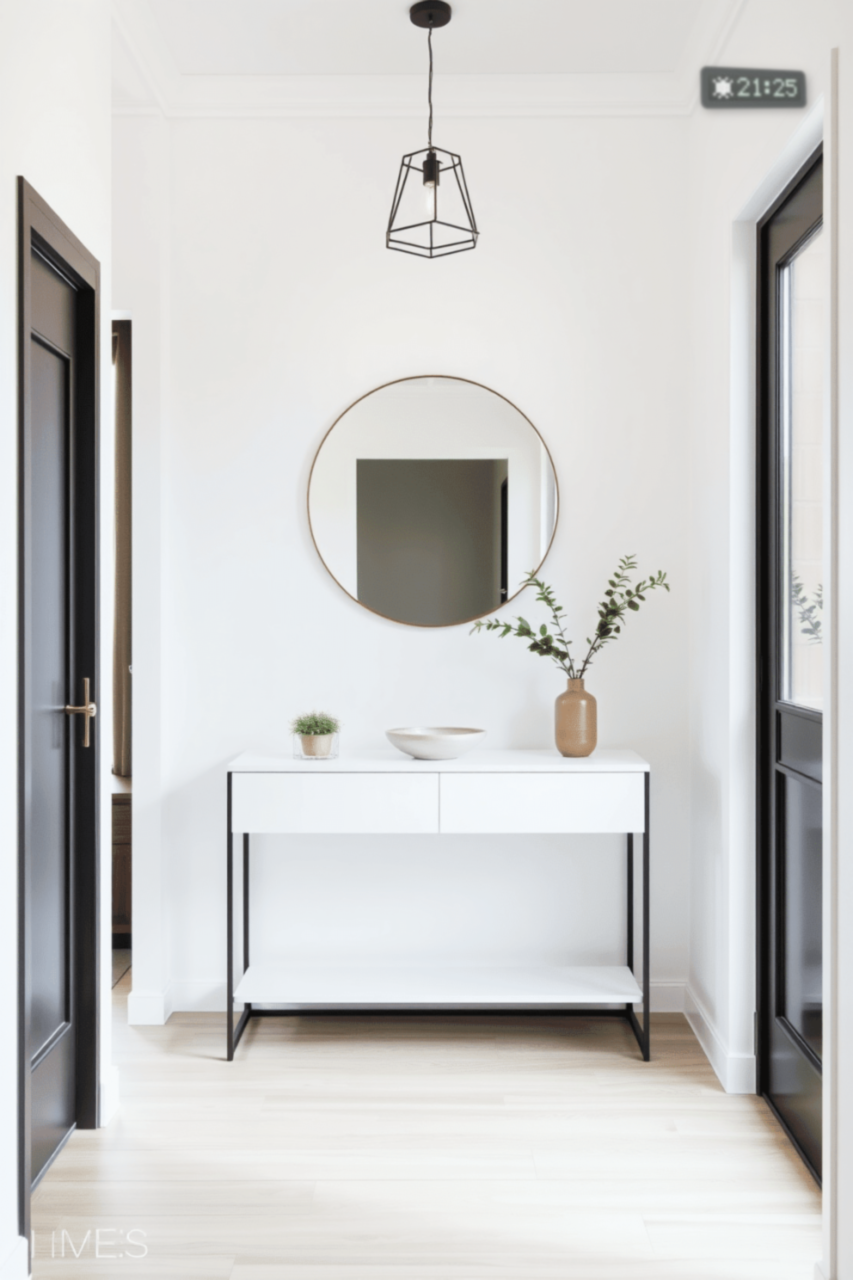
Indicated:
h=21 m=25
